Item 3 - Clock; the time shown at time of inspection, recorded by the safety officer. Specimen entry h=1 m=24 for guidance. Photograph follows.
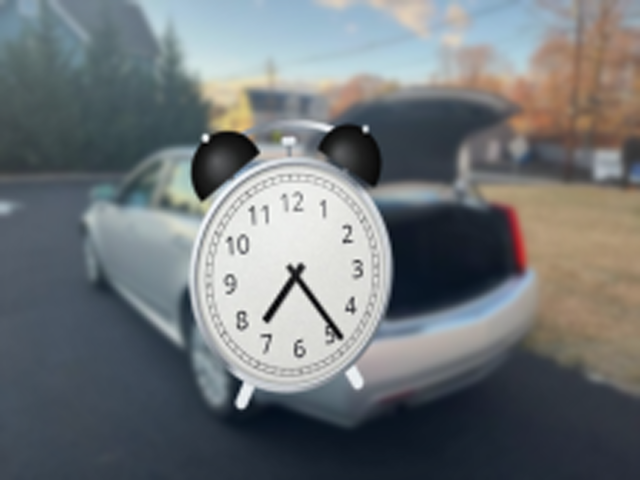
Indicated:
h=7 m=24
